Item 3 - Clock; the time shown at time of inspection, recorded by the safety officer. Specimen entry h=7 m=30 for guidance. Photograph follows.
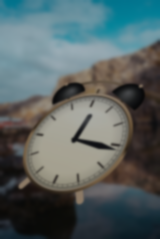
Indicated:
h=12 m=16
